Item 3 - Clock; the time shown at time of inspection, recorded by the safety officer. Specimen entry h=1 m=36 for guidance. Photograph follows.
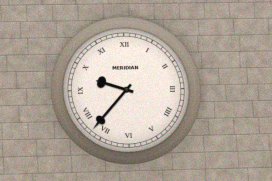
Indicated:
h=9 m=37
